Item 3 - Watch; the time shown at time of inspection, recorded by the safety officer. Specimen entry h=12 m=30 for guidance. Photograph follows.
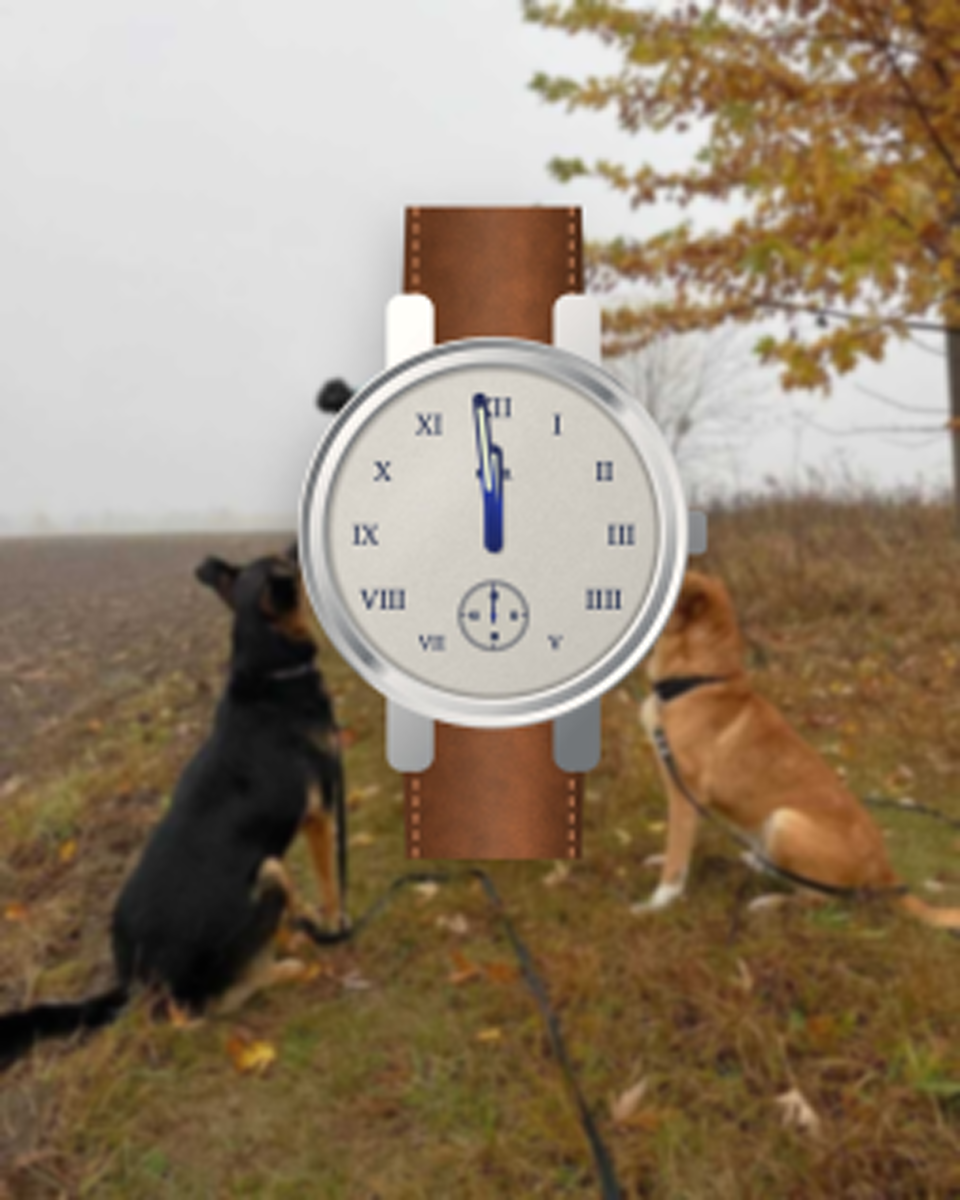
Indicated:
h=11 m=59
